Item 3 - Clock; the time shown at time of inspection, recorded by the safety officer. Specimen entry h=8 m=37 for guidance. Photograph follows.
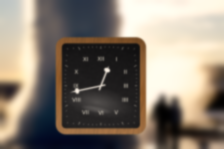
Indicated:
h=12 m=43
